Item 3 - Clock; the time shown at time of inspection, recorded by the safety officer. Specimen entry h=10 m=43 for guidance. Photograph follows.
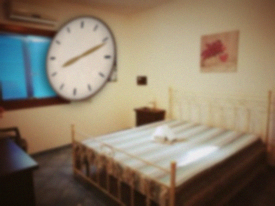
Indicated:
h=8 m=11
